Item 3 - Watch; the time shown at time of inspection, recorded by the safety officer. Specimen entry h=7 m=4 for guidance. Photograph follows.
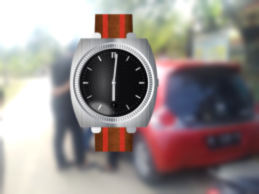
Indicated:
h=6 m=1
